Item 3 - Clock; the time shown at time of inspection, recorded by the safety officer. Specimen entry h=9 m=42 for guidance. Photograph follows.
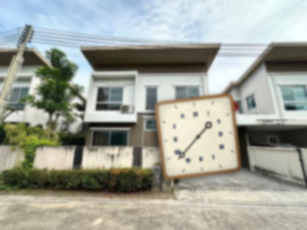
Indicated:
h=1 m=38
